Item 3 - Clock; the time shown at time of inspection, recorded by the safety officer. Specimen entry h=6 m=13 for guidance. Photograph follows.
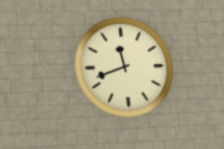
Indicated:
h=11 m=42
